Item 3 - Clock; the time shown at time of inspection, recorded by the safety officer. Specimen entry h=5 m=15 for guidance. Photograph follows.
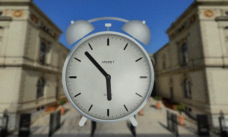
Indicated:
h=5 m=53
